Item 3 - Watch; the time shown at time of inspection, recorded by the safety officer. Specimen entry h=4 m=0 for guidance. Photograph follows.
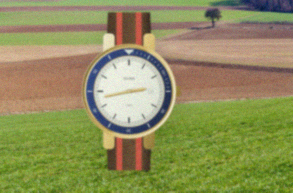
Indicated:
h=2 m=43
